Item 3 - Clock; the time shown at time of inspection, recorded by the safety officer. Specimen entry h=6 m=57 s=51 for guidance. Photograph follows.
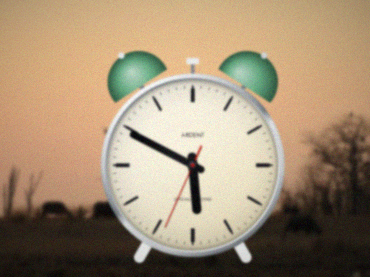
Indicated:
h=5 m=49 s=34
